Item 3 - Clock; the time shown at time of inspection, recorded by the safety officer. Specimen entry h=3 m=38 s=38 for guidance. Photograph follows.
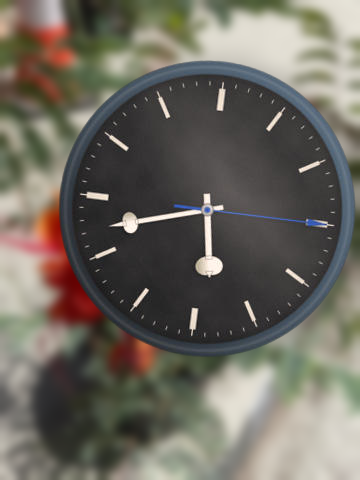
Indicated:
h=5 m=42 s=15
